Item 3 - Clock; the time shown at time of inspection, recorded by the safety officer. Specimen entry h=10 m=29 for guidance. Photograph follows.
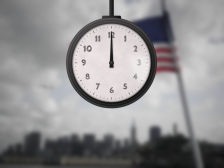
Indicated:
h=12 m=0
